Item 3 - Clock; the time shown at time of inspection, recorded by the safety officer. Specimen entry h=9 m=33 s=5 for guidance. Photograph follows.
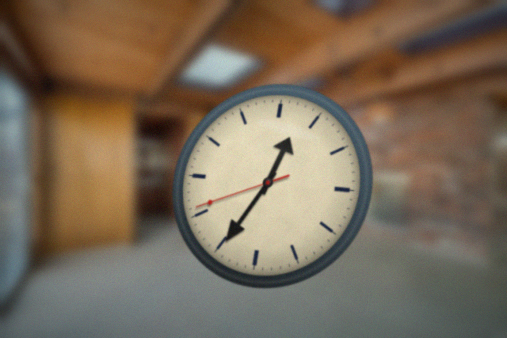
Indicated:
h=12 m=34 s=41
